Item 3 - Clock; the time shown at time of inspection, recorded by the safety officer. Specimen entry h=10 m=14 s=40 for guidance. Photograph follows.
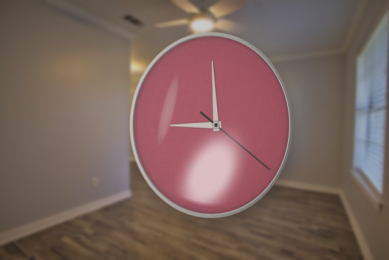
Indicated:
h=8 m=59 s=21
